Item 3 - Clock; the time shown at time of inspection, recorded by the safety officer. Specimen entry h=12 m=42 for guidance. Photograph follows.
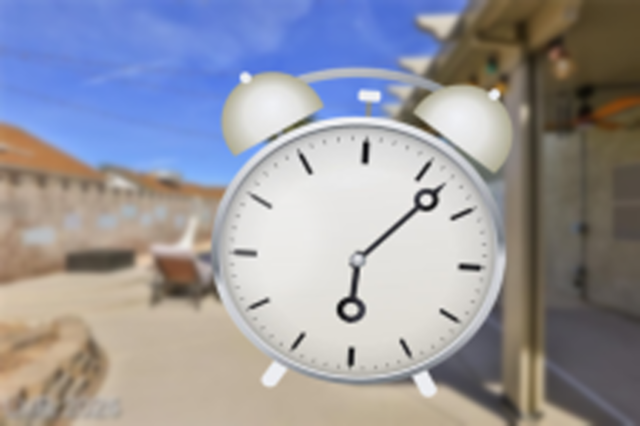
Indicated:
h=6 m=7
